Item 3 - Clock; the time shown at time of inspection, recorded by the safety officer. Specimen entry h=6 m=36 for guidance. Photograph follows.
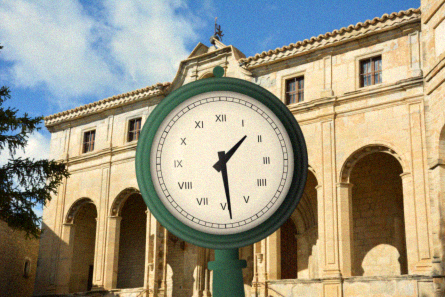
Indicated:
h=1 m=29
